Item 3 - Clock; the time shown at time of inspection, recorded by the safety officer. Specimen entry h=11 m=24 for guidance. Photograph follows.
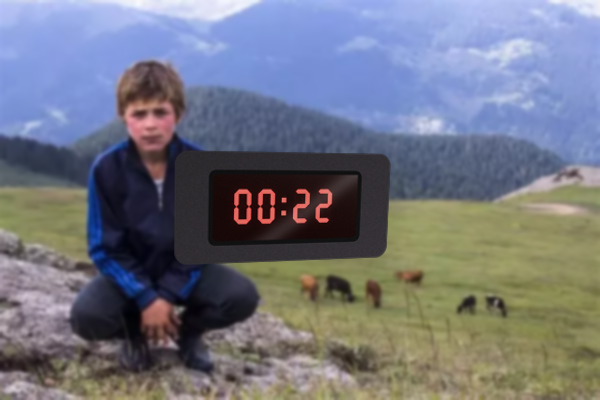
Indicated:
h=0 m=22
